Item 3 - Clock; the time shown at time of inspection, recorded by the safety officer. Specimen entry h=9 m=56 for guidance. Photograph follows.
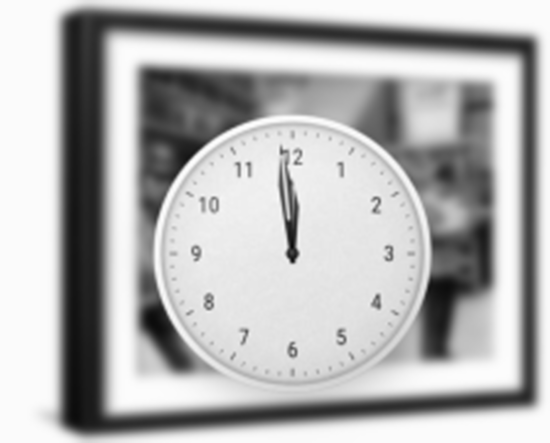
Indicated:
h=11 m=59
